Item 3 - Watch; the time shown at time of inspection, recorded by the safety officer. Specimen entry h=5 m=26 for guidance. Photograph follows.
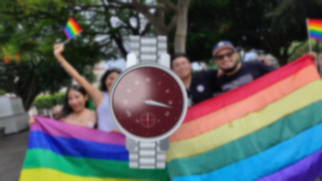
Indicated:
h=3 m=17
